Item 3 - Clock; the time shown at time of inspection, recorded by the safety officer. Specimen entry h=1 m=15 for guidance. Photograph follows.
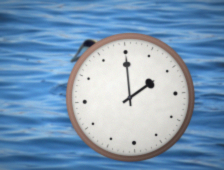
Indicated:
h=2 m=0
